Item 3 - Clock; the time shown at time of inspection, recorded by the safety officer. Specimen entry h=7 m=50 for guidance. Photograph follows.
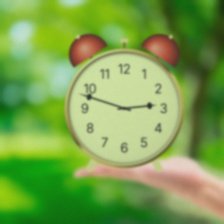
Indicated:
h=2 m=48
